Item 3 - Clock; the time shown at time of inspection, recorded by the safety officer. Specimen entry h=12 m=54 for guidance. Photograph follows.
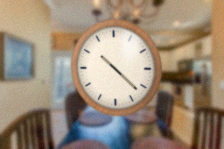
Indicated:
h=10 m=22
